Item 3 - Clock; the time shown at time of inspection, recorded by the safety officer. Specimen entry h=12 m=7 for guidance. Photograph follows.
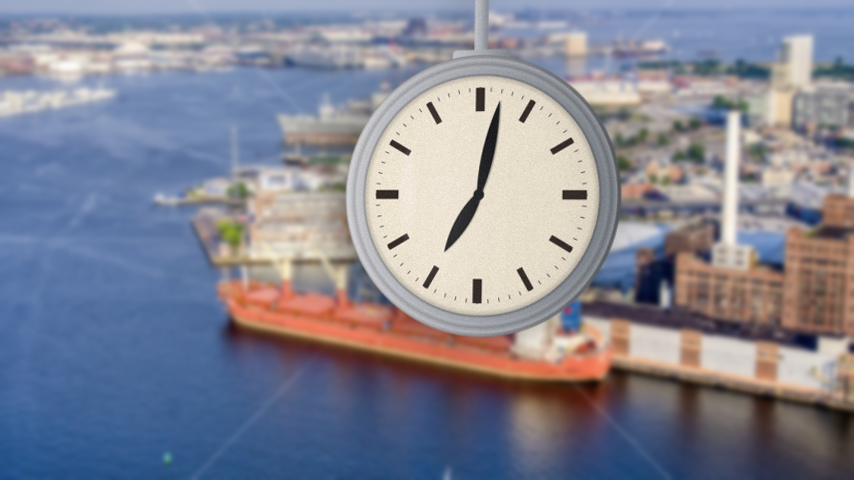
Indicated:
h=7 m=2
